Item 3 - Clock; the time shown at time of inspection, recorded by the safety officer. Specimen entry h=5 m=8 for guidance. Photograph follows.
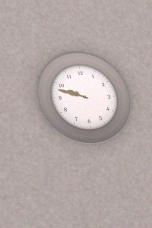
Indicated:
h=9 m=48
